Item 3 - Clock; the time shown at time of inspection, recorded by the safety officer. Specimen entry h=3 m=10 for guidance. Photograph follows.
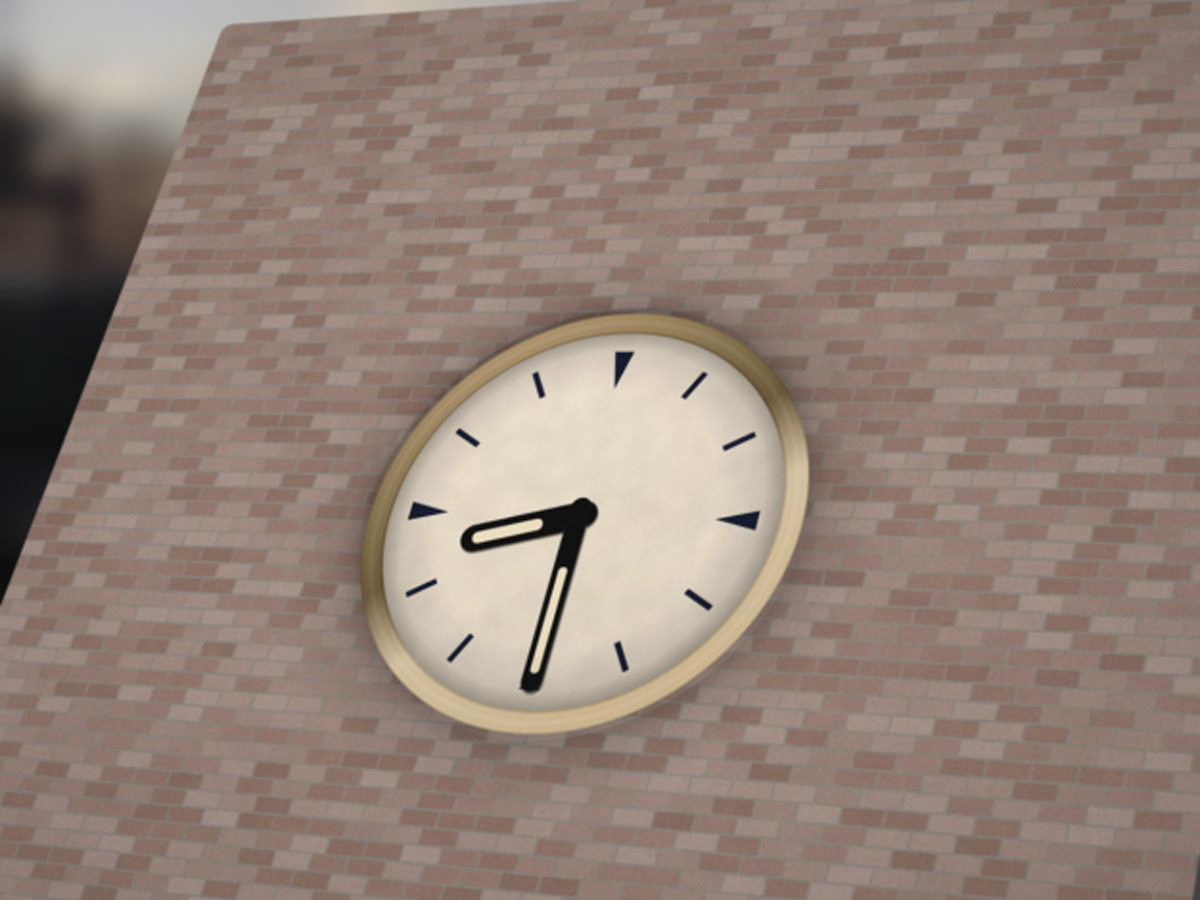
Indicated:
h=8 m=30
